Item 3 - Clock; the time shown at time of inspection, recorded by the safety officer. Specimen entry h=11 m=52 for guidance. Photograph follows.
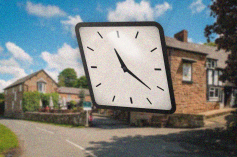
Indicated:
h=11 m=22
